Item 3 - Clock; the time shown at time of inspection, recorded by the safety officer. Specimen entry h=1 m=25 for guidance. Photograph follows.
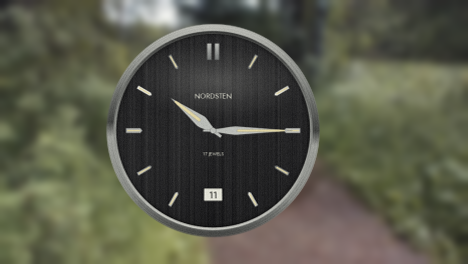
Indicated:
h=10 m=15
